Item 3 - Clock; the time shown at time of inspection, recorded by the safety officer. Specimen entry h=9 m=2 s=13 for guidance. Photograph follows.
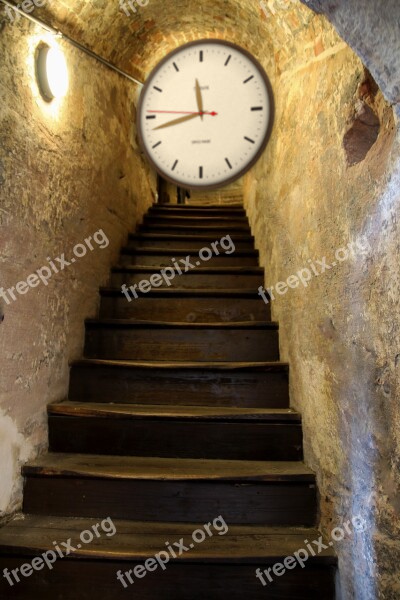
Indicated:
h=11 m=42 s=46
